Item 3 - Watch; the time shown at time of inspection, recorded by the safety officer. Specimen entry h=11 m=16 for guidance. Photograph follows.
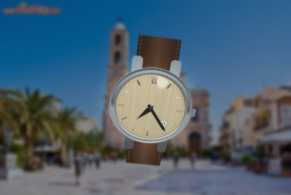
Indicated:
h=7 m=24
